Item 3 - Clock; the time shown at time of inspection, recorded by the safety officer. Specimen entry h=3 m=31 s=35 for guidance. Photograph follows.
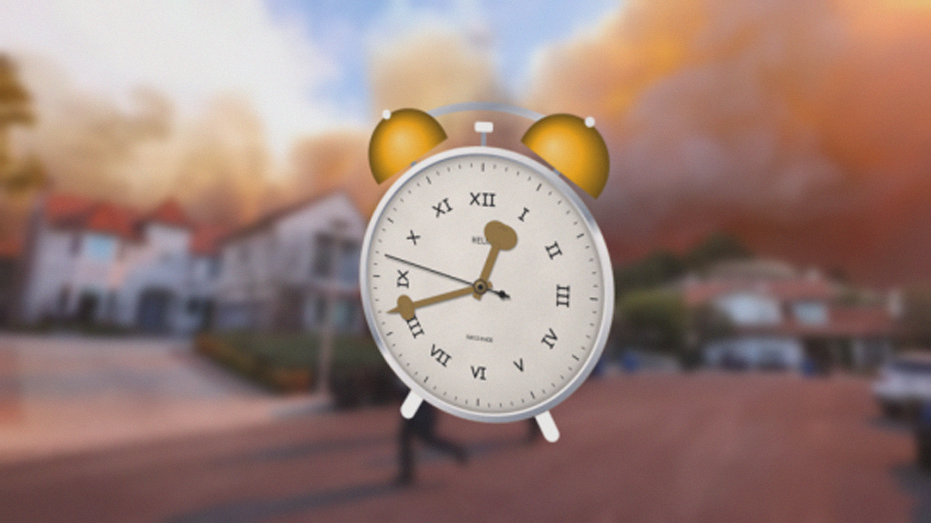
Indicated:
h=12 m=41 s=47
